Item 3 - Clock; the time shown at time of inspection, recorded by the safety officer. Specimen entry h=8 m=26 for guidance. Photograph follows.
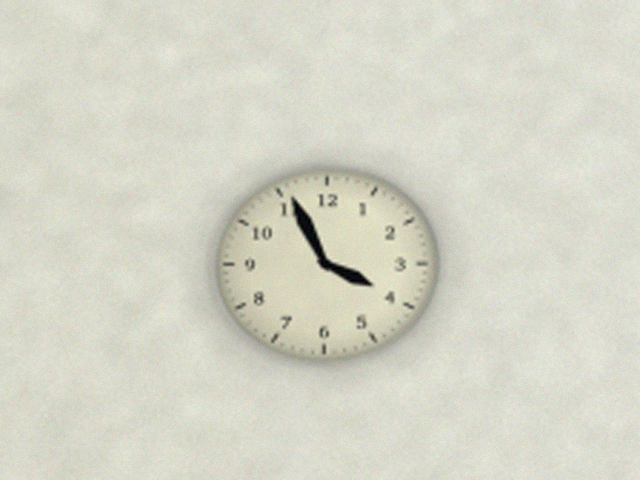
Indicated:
h=3 m=56
